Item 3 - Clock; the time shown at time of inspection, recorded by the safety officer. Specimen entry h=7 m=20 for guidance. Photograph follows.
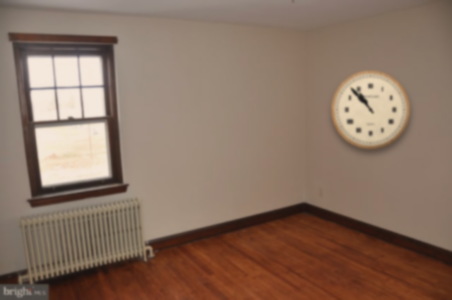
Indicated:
h=10 m=53
